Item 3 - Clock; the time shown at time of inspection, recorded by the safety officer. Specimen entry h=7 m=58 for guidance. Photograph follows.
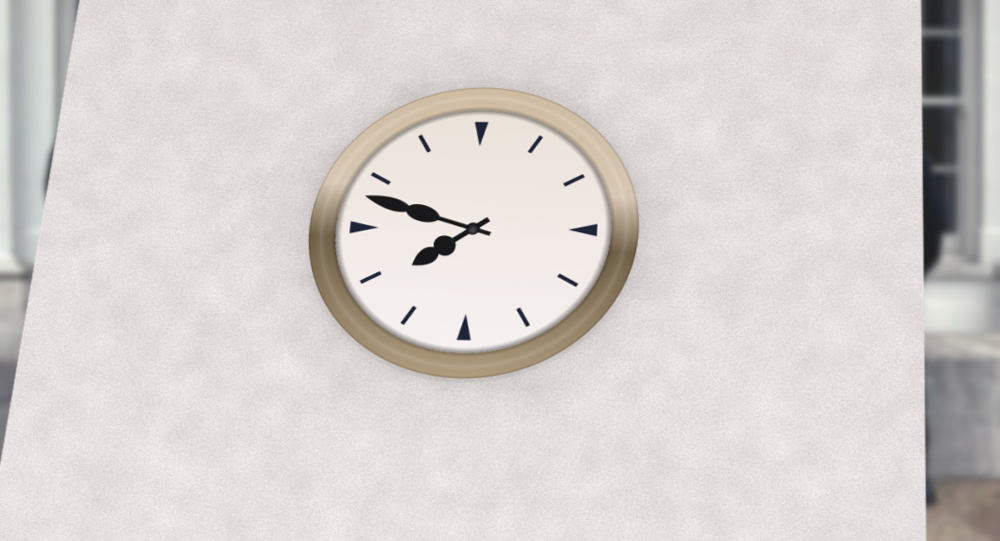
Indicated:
h=7 m=48
